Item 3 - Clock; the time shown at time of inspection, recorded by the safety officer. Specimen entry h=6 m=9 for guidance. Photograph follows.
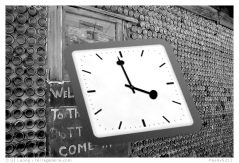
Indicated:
h=3 m=59
